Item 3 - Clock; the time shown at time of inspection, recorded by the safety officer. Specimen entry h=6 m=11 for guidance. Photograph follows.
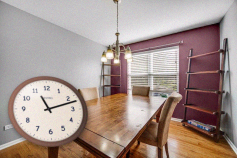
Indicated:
h=11 m=12
